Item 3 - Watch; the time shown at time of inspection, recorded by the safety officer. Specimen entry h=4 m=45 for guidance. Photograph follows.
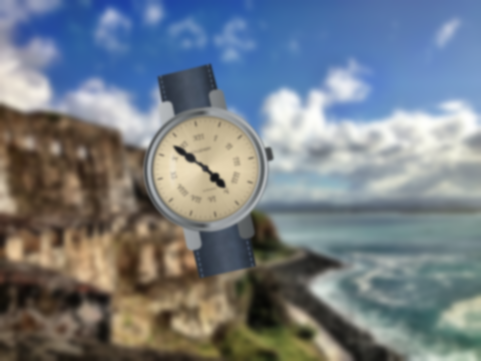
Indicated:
h=4 m=53
